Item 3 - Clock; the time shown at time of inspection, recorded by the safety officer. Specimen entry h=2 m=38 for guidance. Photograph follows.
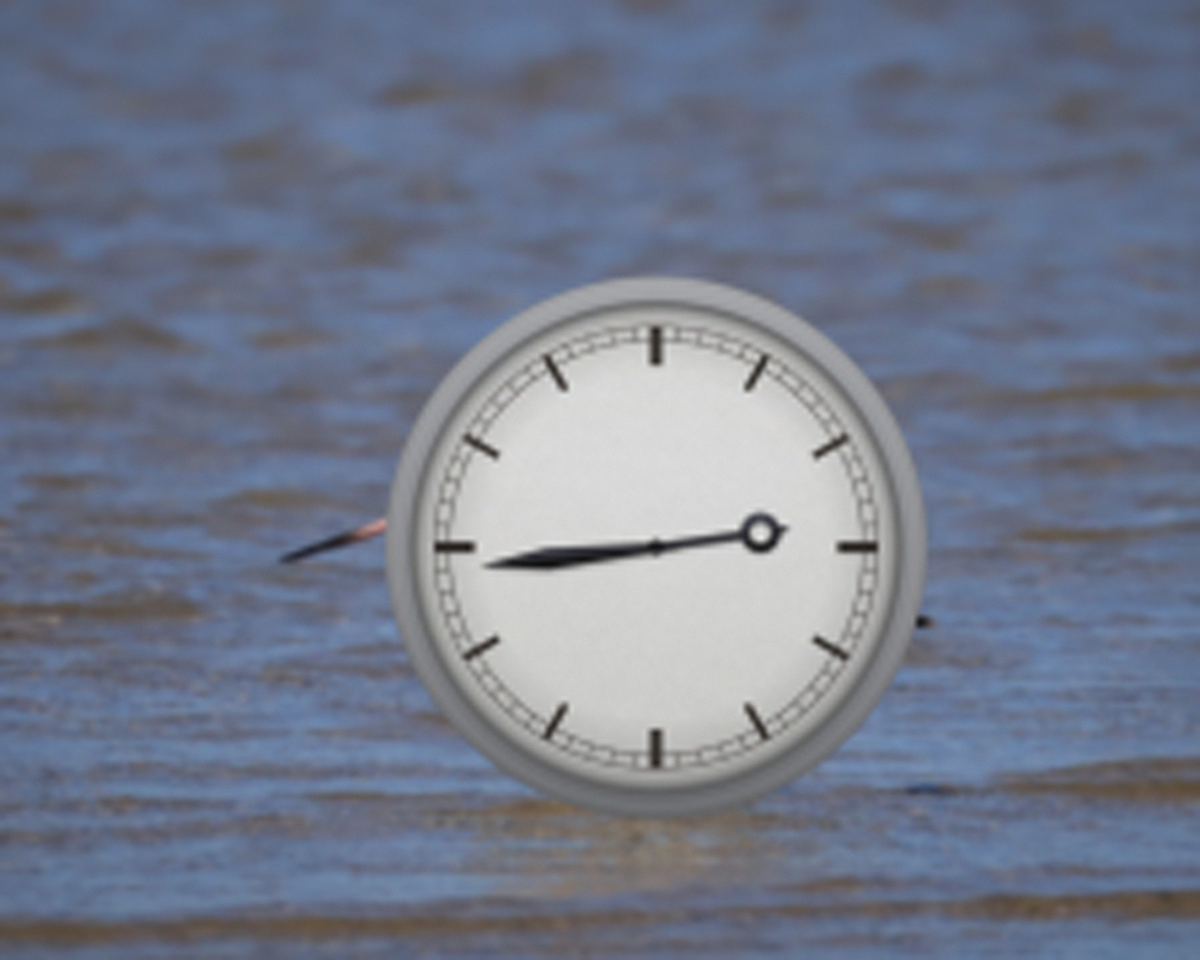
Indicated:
h=2 m=44
